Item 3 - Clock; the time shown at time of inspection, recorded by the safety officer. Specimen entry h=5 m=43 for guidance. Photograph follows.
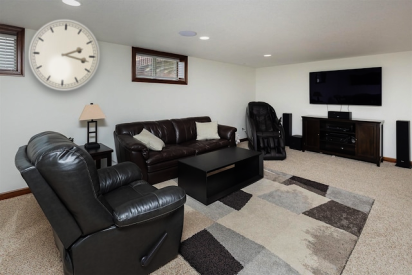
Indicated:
h=2 m=17
